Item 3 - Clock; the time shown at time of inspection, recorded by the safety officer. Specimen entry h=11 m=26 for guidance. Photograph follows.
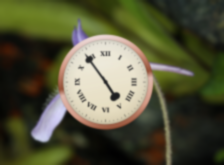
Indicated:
h=4 m=54
